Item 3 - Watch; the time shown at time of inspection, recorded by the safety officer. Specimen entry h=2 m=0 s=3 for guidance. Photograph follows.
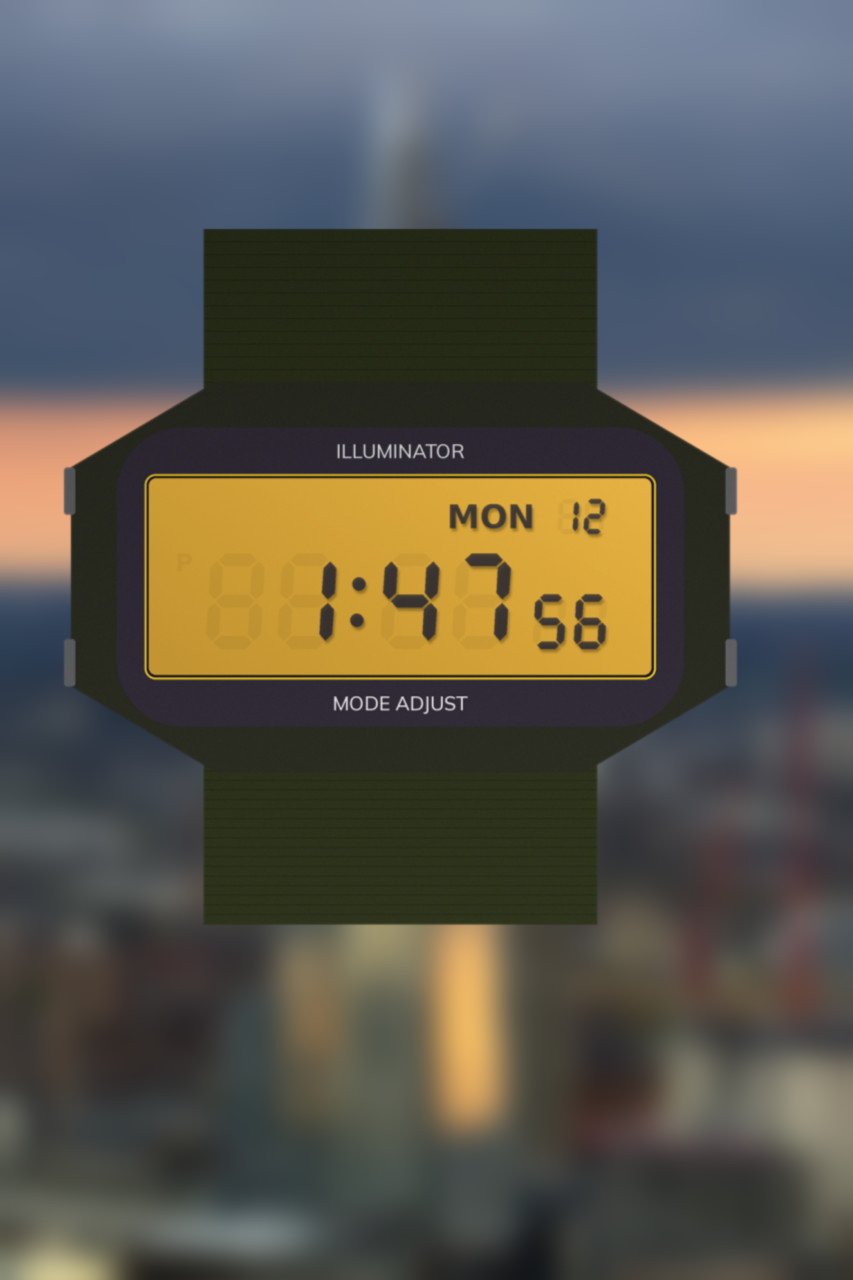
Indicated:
h=1 m=47 s=56
